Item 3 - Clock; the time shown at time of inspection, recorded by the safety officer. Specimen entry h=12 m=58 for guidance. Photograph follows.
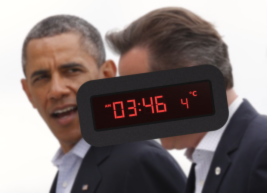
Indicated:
h=3 m=46
